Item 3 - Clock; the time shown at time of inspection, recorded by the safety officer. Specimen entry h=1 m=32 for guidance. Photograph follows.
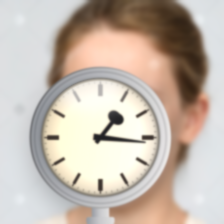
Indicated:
h=1 m=16
